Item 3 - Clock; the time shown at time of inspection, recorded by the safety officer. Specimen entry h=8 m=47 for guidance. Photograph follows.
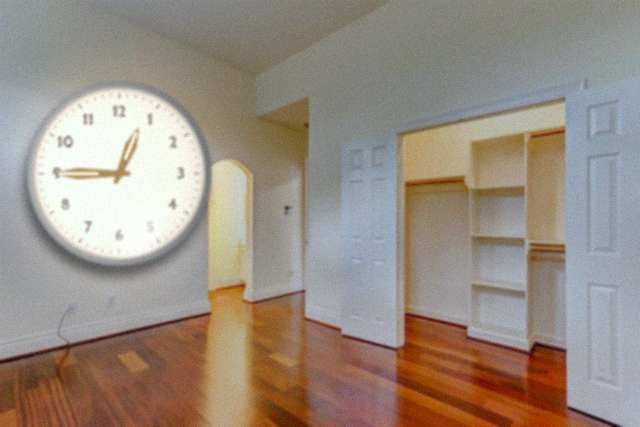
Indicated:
h=12 m=45
